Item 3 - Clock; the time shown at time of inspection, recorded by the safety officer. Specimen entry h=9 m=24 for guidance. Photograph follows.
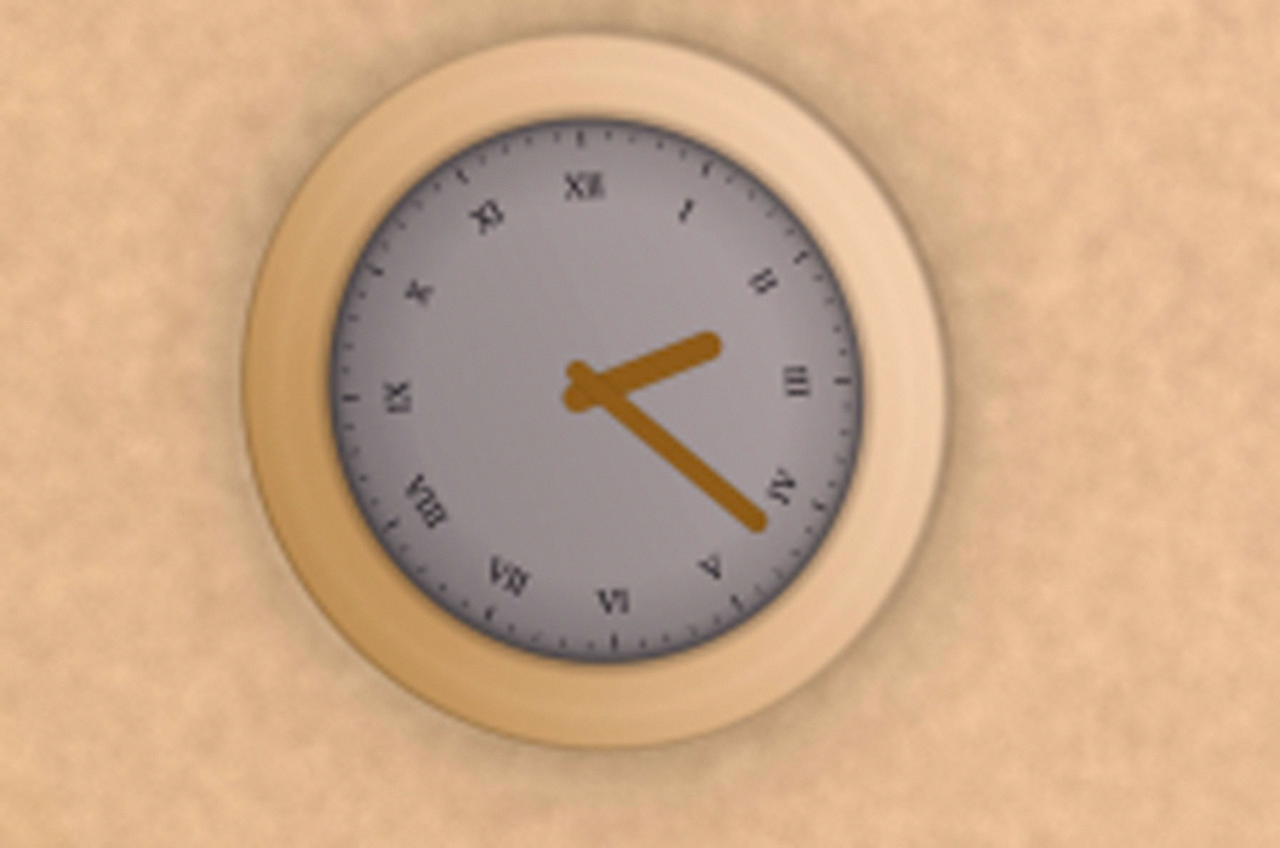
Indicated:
h=2 m=22
